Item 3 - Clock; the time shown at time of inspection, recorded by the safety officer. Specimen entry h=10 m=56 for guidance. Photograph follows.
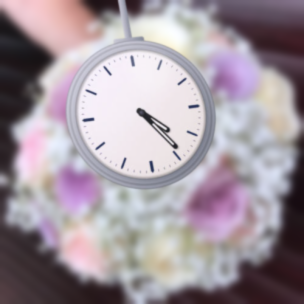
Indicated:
h=4 m=24
